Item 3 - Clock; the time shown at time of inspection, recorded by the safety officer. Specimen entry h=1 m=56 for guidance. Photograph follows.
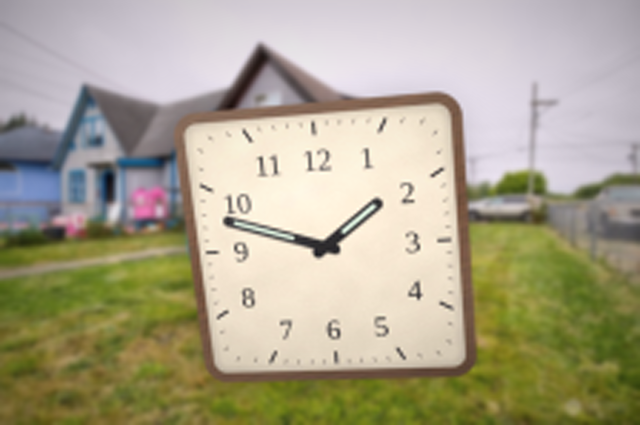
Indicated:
h=1 m=48
